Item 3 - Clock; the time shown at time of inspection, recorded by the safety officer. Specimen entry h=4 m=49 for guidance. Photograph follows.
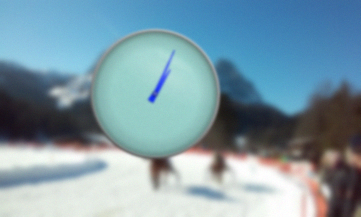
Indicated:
h=1 m=4
